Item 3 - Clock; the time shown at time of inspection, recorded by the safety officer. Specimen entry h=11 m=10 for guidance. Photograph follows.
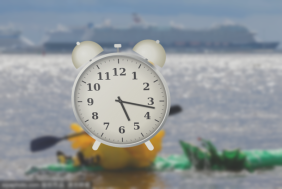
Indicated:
h=5 m=17
